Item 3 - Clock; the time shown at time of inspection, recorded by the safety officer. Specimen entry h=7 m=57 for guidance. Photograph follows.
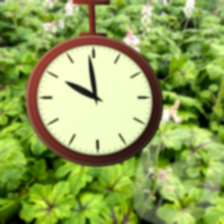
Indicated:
h=9 m=59
